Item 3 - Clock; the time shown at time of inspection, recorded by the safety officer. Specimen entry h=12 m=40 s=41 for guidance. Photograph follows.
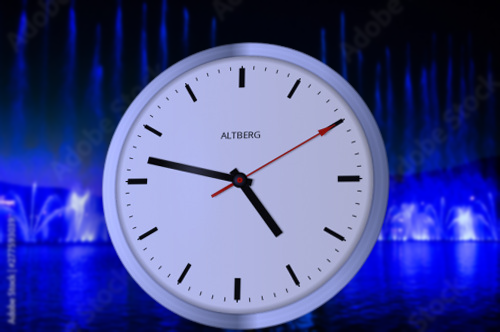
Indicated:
h=4 m=47 s=10
